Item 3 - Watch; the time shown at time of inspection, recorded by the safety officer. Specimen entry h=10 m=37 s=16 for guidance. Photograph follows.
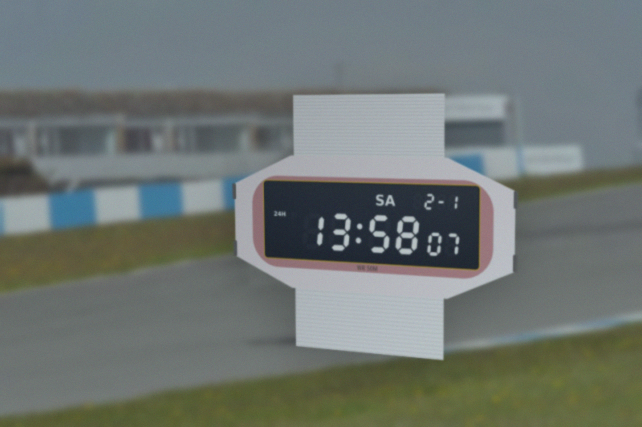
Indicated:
h=13 m=58 s=7
